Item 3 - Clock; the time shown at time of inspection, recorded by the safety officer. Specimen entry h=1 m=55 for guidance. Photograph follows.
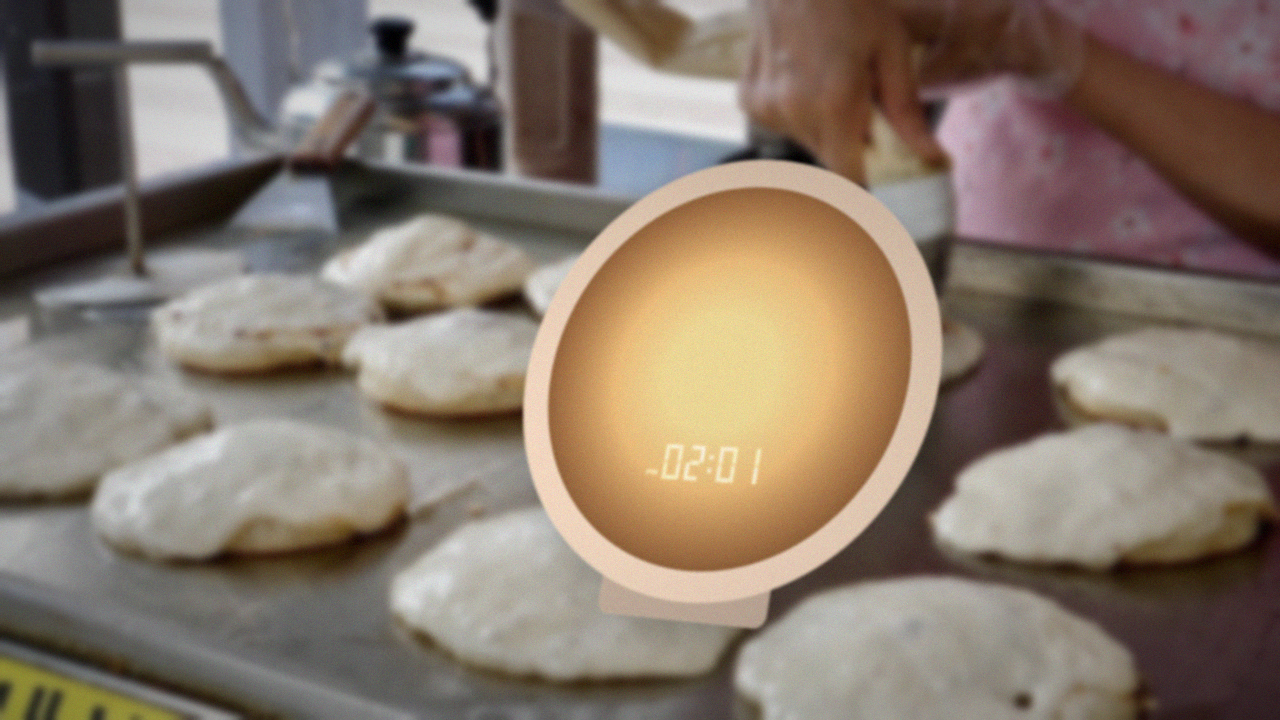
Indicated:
h=2 m=1
